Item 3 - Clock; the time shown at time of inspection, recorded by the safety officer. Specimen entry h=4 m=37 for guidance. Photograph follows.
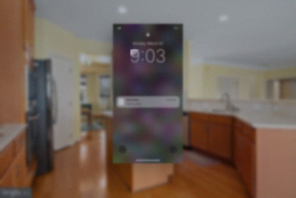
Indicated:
h=9 m=3
